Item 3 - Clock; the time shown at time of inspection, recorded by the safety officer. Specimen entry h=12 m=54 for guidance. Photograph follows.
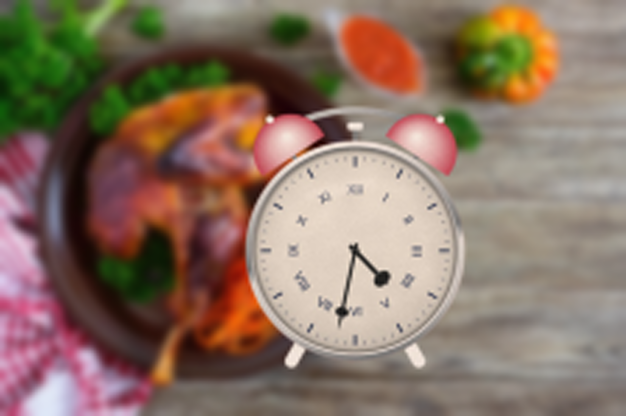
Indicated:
h=4 m=32
